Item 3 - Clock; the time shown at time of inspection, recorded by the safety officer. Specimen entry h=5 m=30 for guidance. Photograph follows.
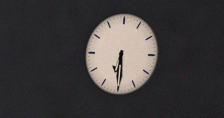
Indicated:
h=6 m=30
